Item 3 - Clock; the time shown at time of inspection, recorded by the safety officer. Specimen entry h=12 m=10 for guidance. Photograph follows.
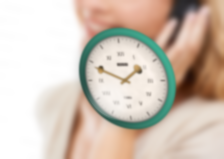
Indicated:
h=1 m=49
